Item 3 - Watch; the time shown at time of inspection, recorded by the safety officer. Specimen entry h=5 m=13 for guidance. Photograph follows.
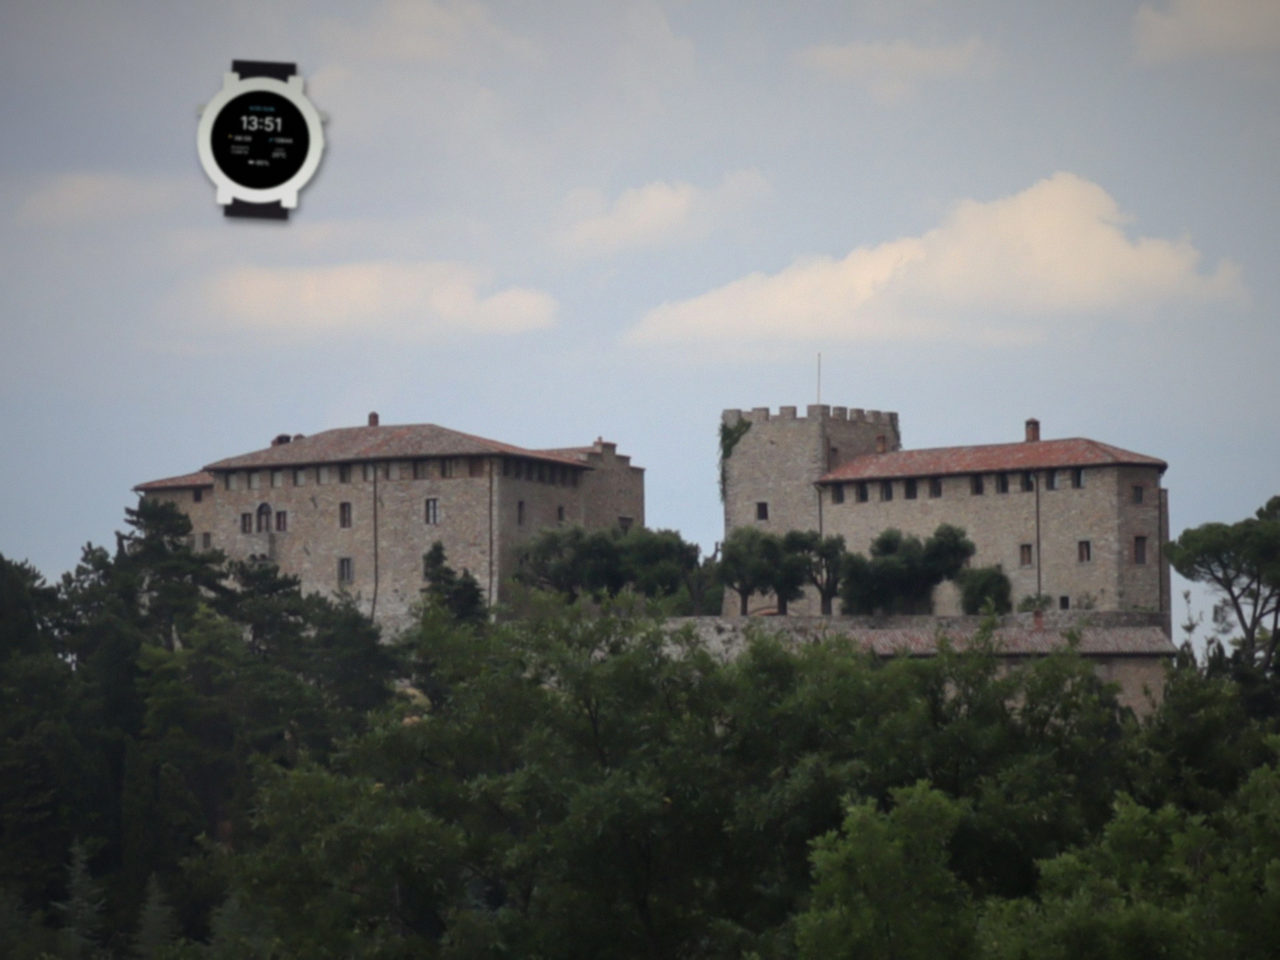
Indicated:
h=13 m=51
